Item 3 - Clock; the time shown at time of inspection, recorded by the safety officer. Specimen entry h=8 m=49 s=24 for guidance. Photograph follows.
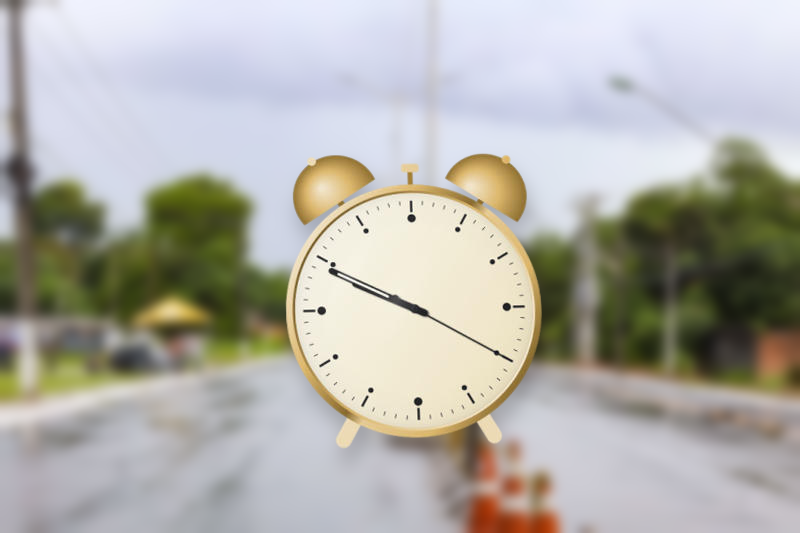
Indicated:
h=9 m=49 s=20
